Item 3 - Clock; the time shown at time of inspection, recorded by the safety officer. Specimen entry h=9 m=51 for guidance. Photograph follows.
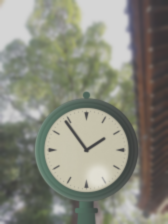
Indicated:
h=1 m=54
